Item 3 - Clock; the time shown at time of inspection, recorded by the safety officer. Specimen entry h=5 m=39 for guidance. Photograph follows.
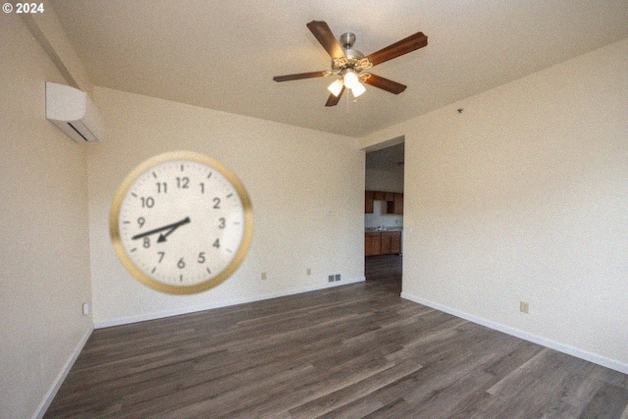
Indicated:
h=7 m=42
